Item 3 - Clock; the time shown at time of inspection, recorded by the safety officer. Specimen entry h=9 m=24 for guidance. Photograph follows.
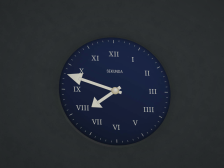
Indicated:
h=7 m=48
